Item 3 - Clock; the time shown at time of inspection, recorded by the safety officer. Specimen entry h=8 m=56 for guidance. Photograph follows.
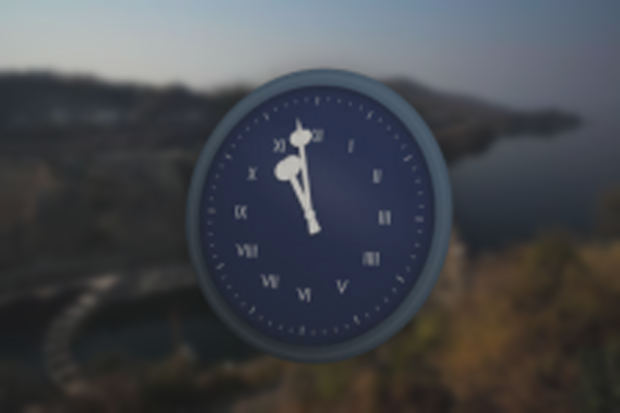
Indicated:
h=10 m=58
